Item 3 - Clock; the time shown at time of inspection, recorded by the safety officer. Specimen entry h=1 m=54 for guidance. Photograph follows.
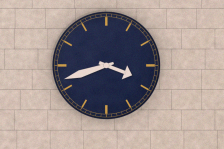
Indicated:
h=3 m=42
